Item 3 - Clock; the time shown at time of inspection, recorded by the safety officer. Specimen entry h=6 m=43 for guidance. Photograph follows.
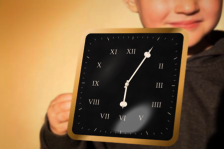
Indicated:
h=6 m=5
